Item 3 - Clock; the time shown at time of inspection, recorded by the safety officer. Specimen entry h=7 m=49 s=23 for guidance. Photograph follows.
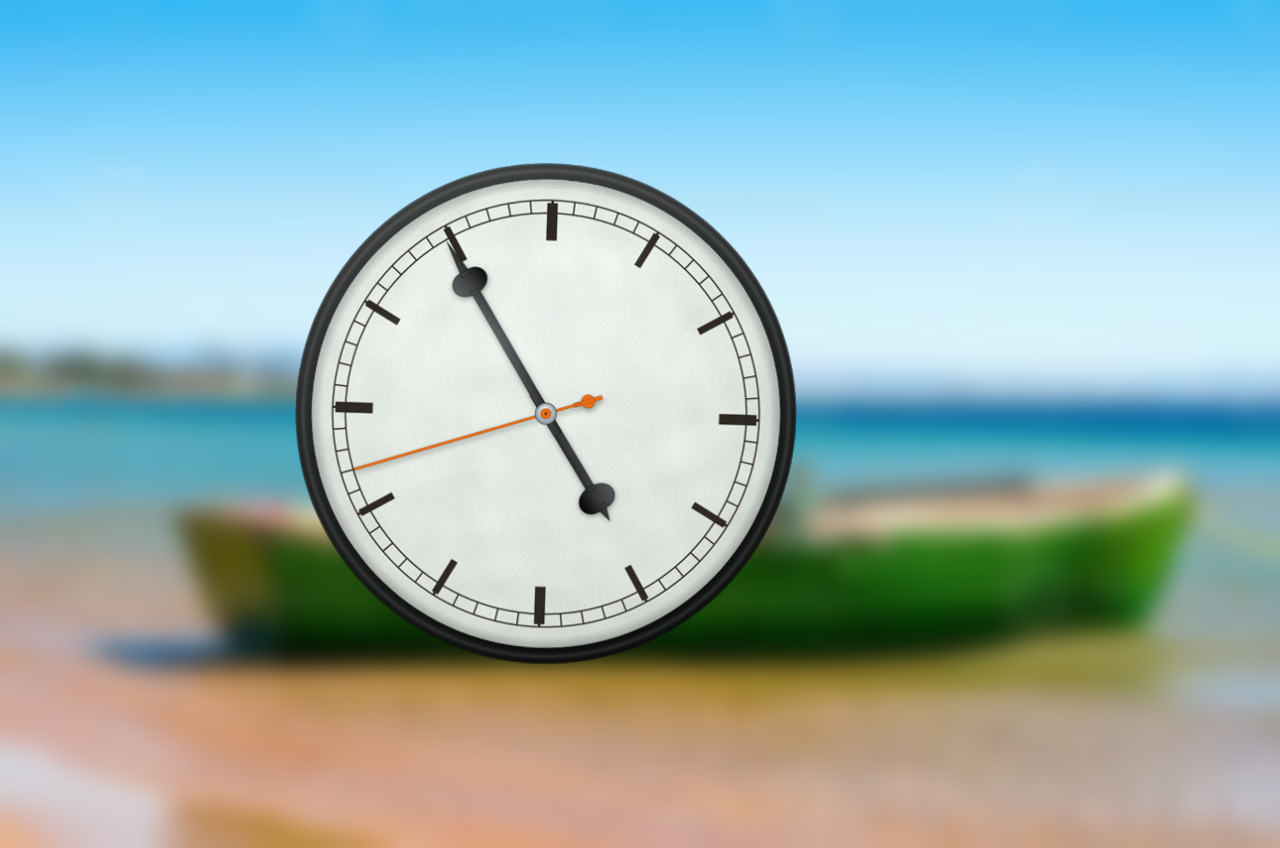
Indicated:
h=4 m=54 s=42
